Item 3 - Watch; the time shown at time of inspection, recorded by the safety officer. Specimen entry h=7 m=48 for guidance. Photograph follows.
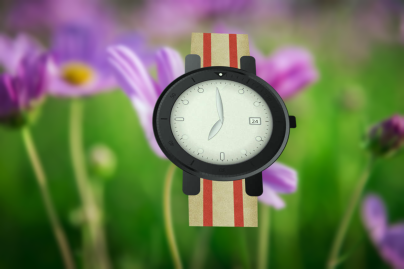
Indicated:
h=6 m=59
